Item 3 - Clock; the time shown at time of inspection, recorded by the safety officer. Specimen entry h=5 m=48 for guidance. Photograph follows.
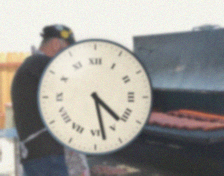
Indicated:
h=4 m=28
